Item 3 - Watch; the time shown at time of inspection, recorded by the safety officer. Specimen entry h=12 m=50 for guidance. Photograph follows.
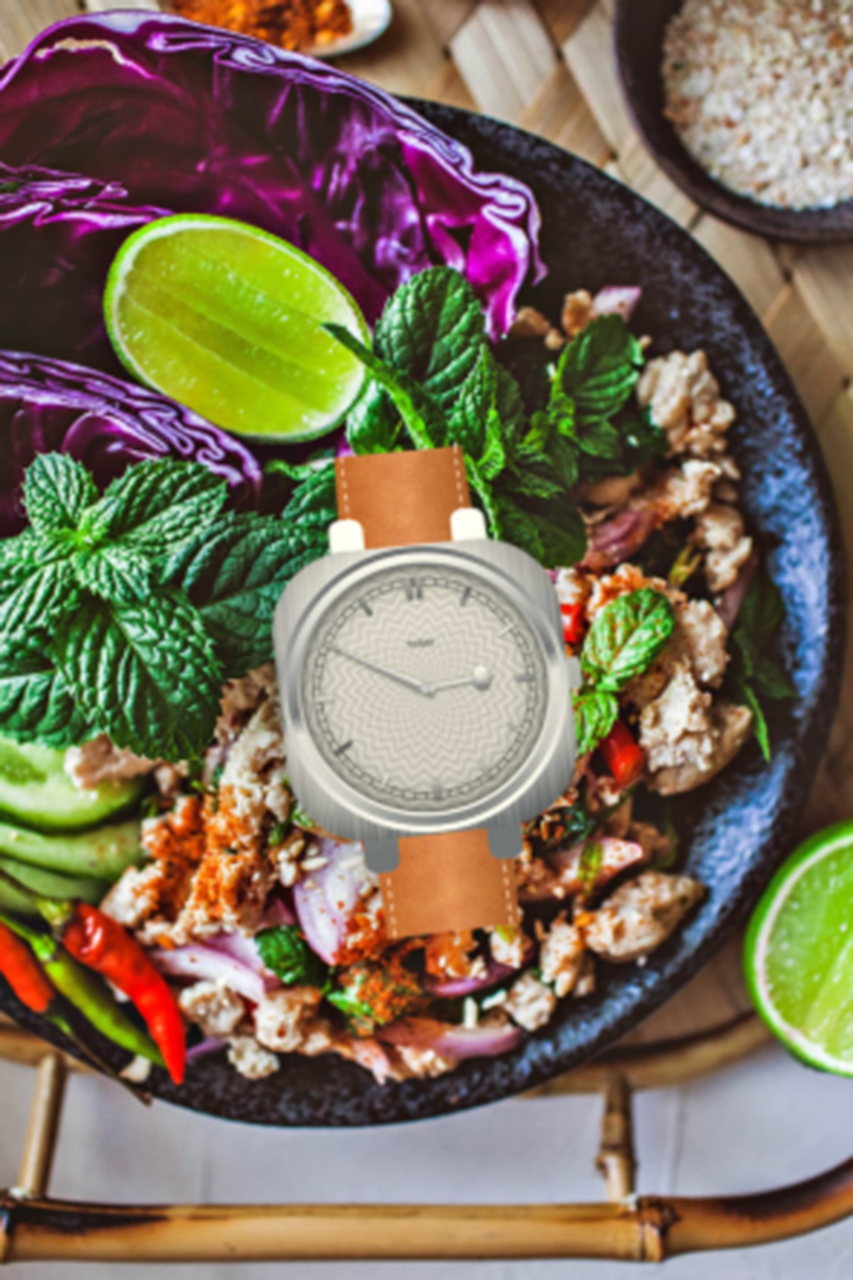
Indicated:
h=2 m=50
